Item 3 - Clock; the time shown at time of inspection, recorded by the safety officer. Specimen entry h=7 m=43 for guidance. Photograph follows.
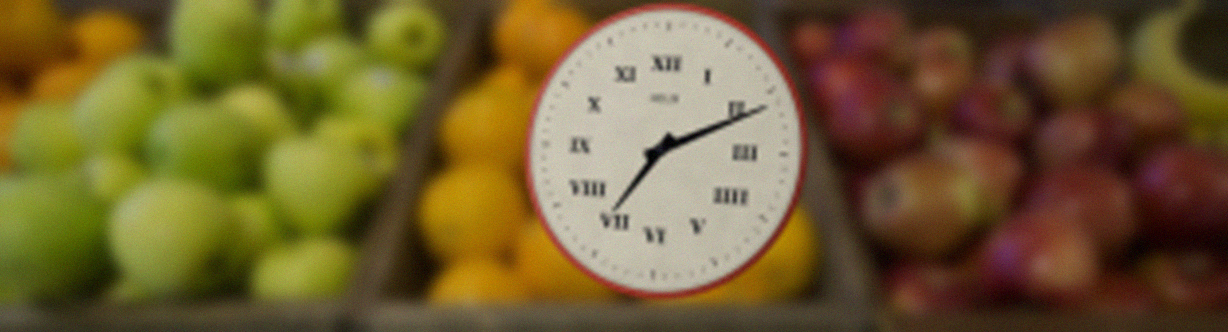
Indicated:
h=7 m=11
